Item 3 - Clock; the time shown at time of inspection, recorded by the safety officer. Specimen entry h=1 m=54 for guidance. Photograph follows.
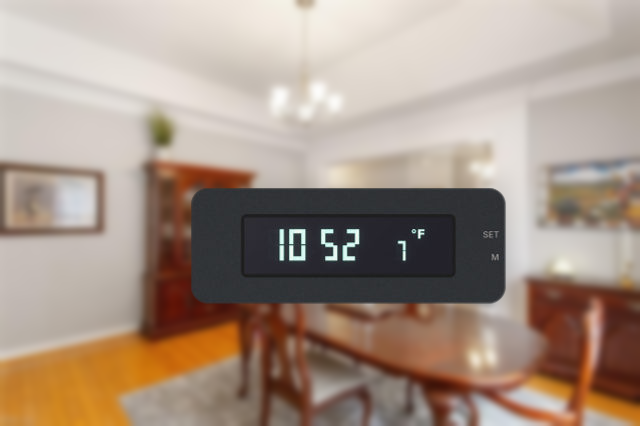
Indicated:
h=10 m=52
